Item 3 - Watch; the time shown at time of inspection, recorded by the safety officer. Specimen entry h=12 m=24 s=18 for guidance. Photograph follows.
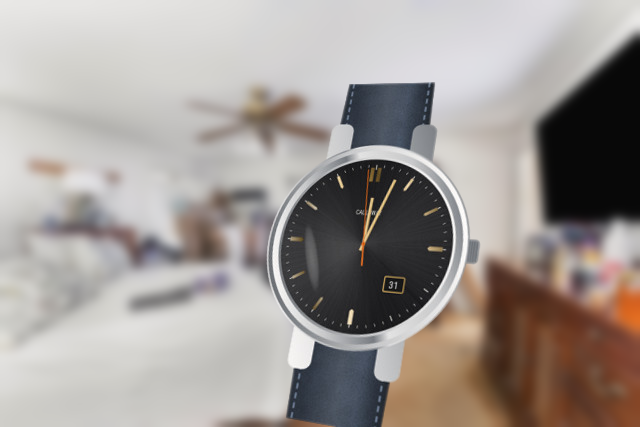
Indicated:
h=12 m=2 s=59
